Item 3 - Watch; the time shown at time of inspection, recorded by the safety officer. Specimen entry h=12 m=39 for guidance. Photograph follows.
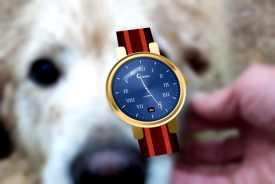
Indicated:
h=11 m=26
